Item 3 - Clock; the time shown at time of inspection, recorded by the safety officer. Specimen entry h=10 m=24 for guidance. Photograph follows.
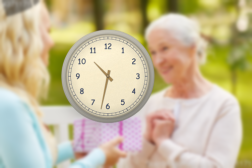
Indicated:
h=10 m=32
